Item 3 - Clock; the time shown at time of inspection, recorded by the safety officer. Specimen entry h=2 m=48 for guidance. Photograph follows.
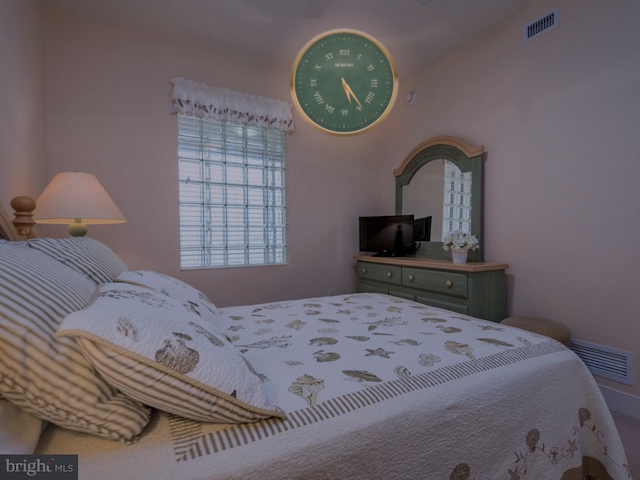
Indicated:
h=5 m=24
